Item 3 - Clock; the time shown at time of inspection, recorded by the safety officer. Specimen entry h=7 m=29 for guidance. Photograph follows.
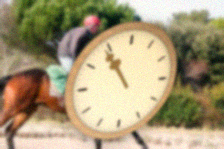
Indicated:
h=10 m=54
